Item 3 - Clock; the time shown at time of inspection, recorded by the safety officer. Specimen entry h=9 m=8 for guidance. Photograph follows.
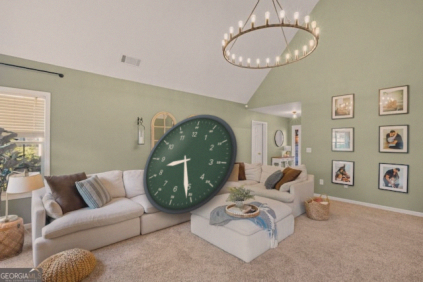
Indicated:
h=8 m=26
